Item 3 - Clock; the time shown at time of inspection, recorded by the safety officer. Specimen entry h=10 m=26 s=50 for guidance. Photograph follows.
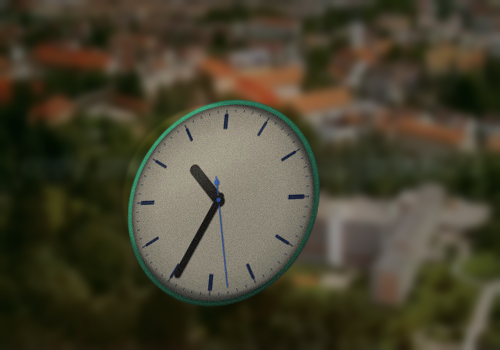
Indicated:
h=10 m=34 s=28
